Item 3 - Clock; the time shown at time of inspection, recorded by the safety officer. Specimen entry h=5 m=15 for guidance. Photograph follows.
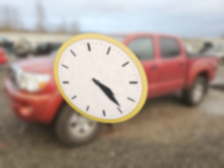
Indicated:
h=4 m=24
